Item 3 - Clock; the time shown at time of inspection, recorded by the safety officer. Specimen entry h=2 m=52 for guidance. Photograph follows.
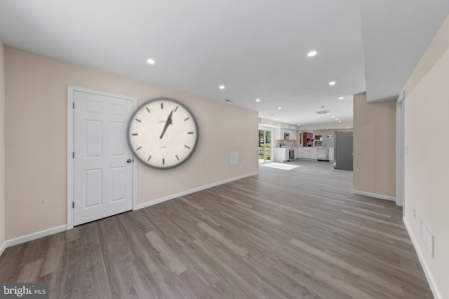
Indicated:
h=1 m=4
